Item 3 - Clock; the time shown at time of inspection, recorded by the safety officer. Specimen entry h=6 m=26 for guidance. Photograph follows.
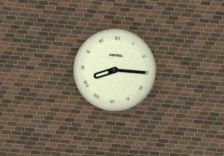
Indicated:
h=8 m=15
